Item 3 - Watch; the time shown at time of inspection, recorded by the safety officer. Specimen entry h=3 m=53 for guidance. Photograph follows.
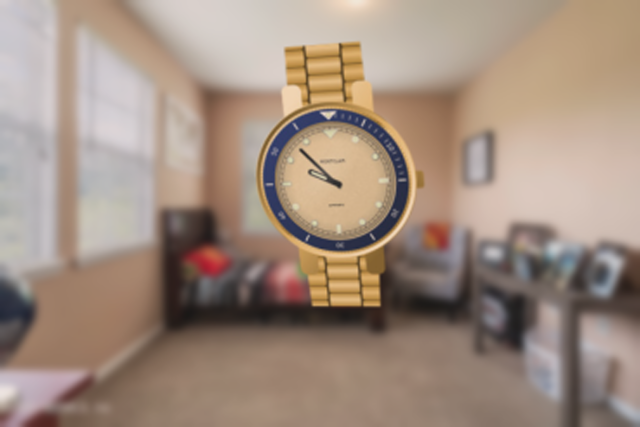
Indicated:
h=9 m=53
